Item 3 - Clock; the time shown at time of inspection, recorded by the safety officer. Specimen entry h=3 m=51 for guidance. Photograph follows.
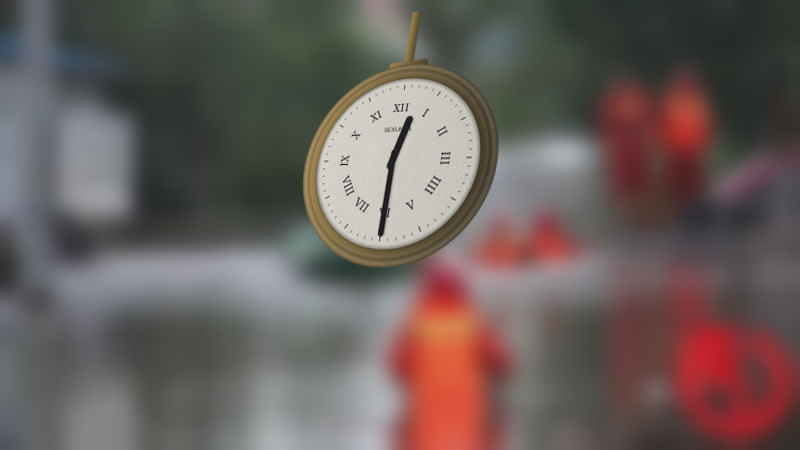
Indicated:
h=12 m=30
